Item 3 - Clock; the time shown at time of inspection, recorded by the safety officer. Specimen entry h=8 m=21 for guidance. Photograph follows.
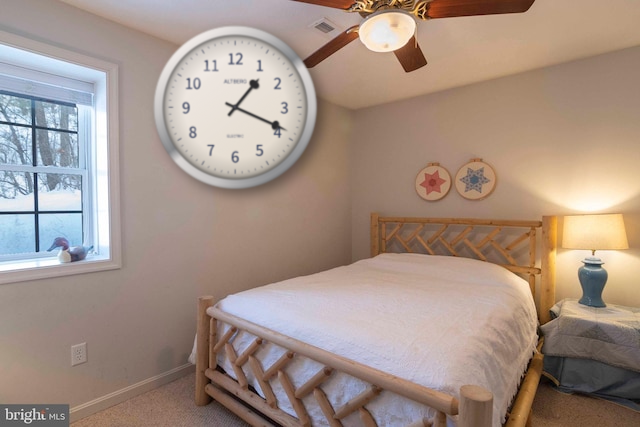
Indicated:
h=1 m=19
